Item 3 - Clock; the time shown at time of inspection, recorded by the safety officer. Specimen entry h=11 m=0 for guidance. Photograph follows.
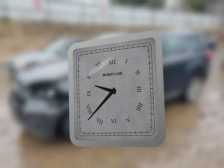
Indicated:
h=9 m=38
